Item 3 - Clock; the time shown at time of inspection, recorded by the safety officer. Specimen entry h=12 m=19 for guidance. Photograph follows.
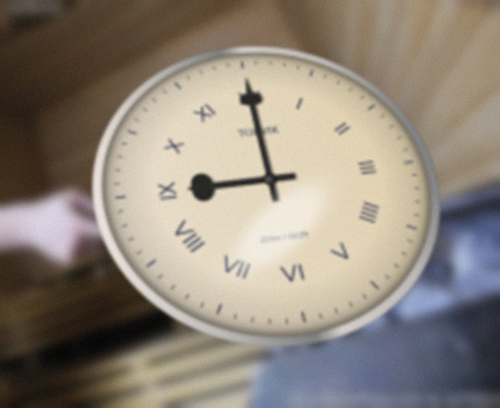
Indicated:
h=9 m=0
